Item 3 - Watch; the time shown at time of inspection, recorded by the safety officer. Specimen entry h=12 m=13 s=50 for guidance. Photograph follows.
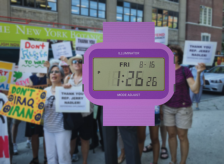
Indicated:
h=1 m=26 s=26
